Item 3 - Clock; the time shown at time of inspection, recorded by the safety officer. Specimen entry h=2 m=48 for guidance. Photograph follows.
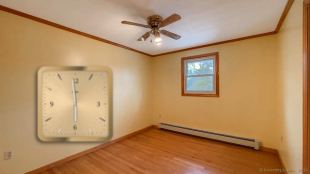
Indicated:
h=5 m=59
